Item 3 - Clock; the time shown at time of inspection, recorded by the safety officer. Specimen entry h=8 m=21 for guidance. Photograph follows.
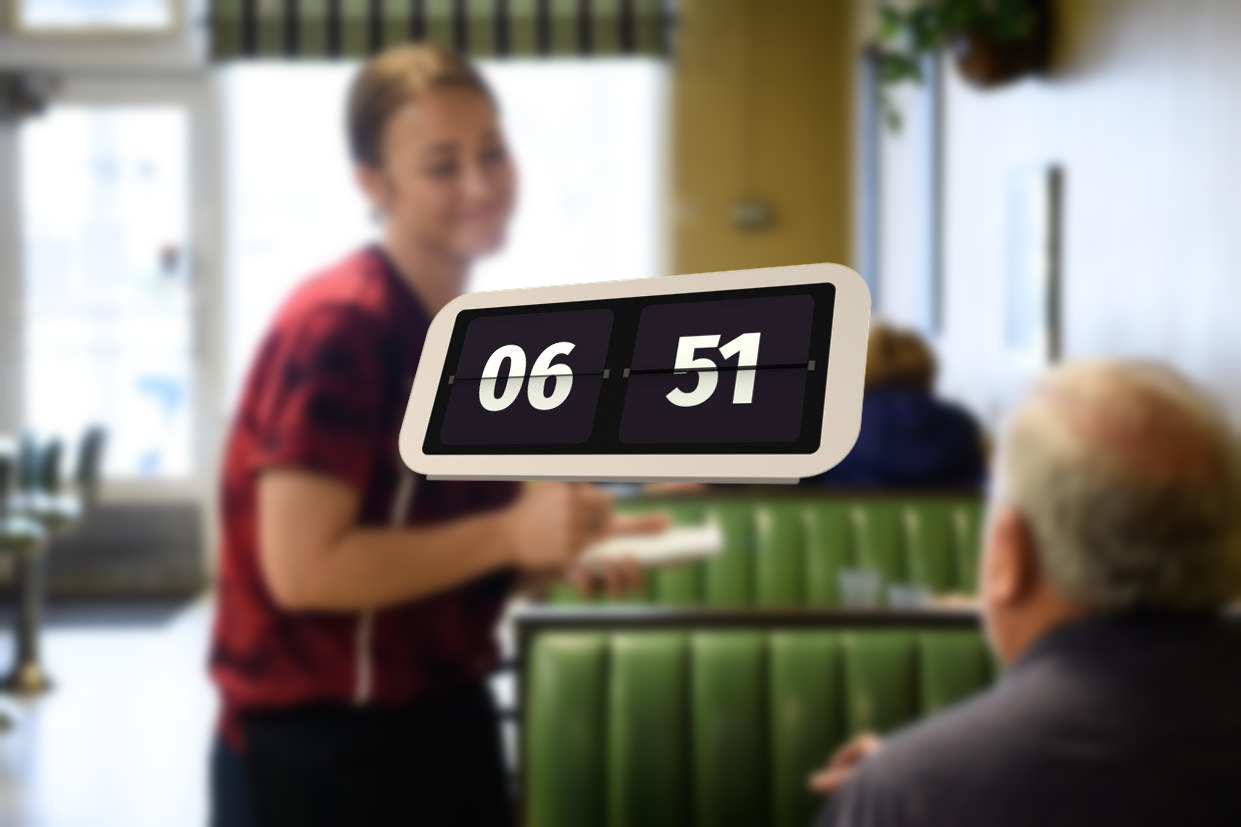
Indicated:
h=6 m=51
